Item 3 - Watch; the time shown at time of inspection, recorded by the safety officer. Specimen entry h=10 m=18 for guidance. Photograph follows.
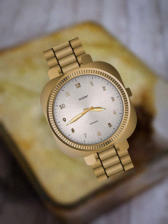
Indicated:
h=3 m=43
